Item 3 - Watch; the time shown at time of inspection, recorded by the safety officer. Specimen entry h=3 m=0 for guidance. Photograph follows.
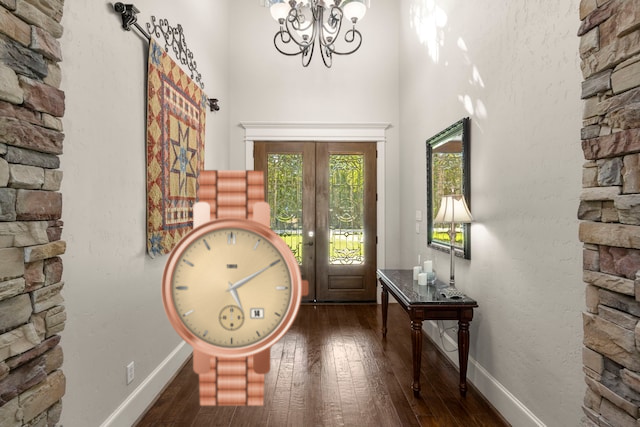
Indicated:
h=5 m=10
